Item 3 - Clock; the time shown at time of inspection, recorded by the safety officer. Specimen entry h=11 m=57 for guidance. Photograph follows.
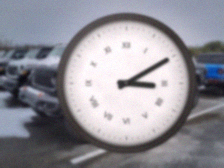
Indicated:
h=3 m=10
